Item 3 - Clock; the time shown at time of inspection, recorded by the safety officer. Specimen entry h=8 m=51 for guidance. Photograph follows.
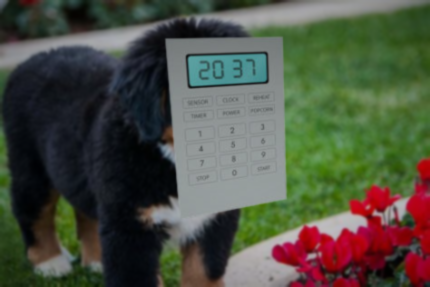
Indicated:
h=20 m=37
